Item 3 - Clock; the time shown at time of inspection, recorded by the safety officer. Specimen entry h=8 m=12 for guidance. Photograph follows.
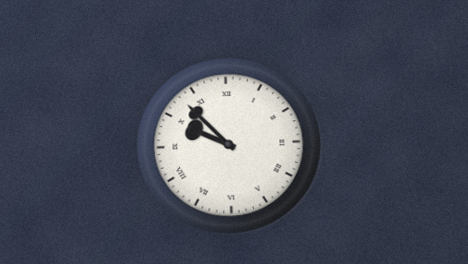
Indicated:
h=9 m=53
